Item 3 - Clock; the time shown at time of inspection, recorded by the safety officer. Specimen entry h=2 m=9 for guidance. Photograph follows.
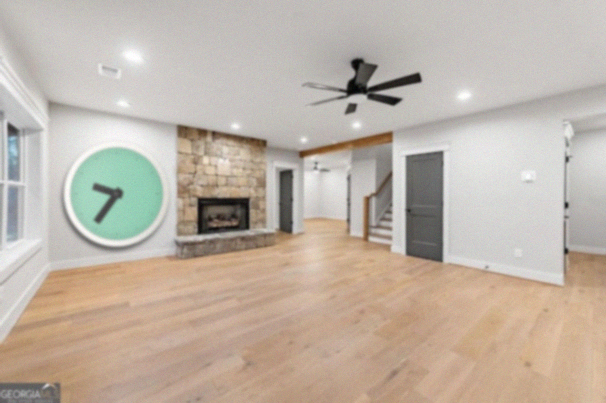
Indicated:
h=9 m=36
